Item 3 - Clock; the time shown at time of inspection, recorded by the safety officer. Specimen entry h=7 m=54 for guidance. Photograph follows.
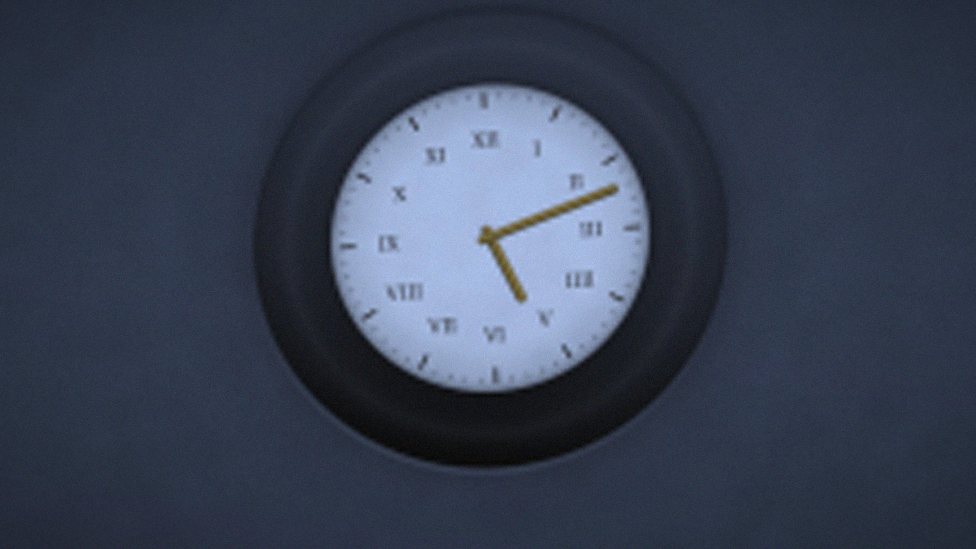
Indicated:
h=5 m=12
